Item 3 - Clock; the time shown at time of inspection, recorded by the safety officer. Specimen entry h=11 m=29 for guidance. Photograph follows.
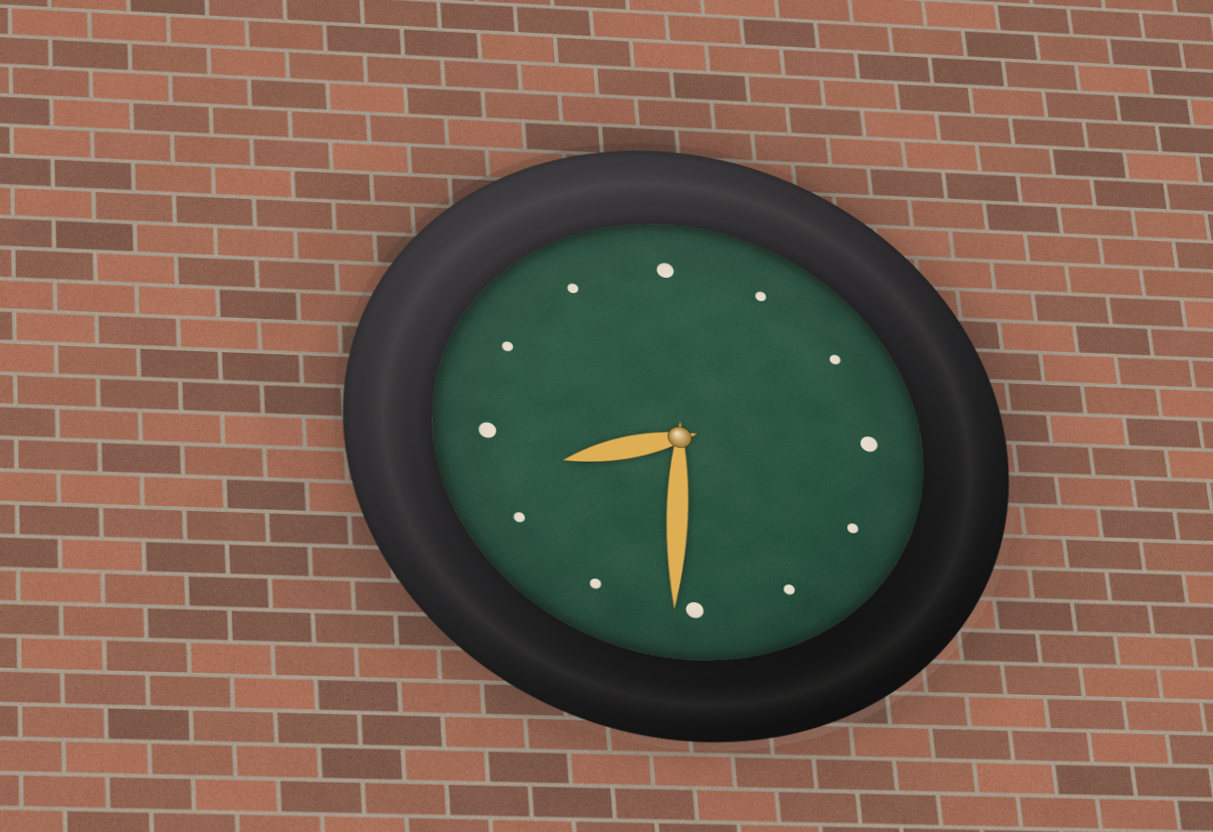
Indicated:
h=8 m=31
